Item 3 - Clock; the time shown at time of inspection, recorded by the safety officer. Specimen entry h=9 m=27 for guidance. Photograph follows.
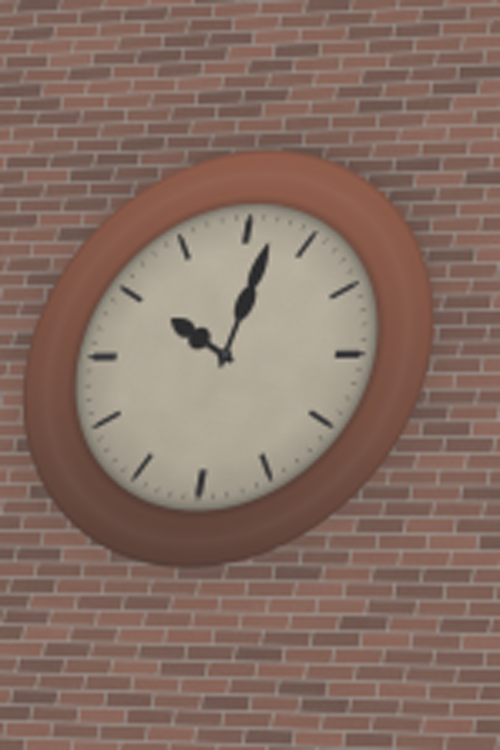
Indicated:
h=10 m=2
